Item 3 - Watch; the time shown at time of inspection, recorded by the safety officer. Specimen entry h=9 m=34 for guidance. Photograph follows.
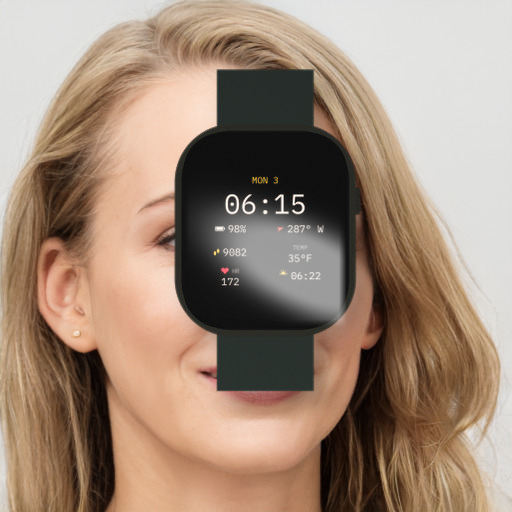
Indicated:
h=6 m=15
